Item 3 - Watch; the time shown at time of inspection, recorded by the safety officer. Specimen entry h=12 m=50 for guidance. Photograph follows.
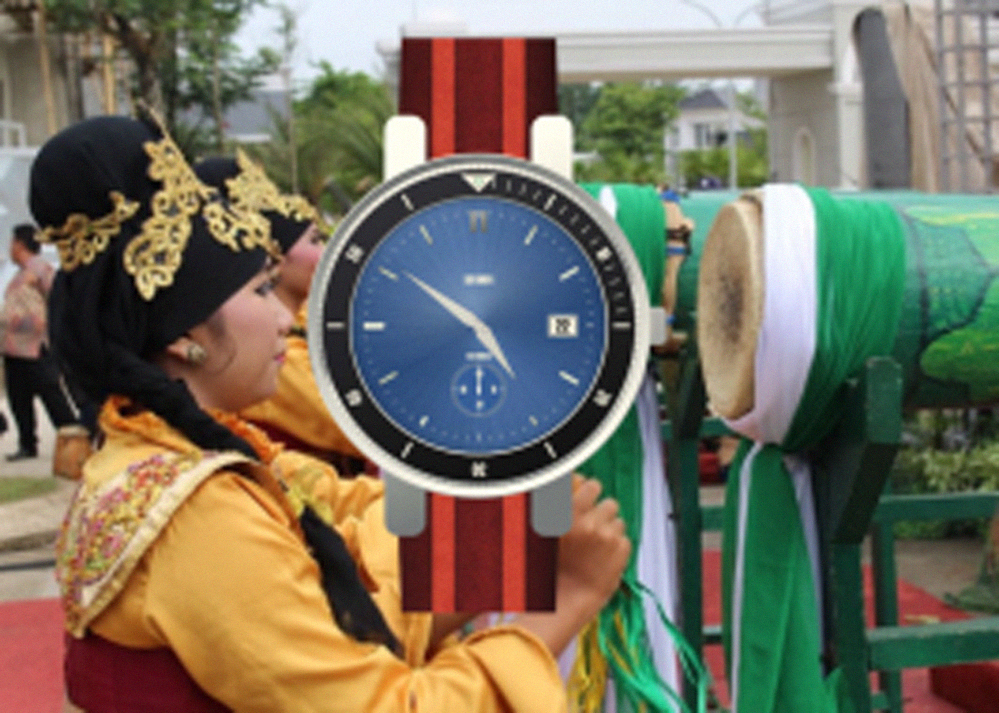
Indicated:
h=4 m=51
